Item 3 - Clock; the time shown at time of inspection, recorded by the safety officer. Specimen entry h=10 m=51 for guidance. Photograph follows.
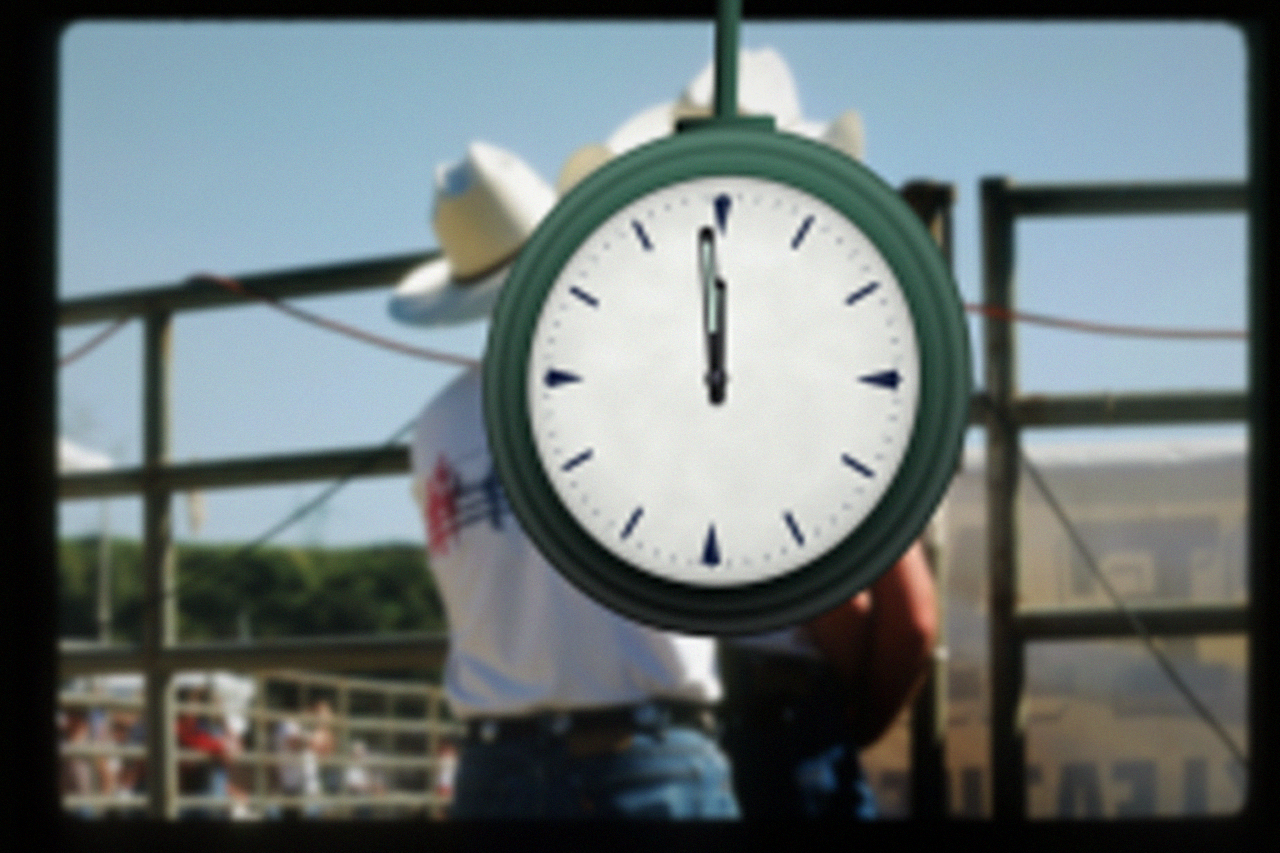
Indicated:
h=11 m=59
